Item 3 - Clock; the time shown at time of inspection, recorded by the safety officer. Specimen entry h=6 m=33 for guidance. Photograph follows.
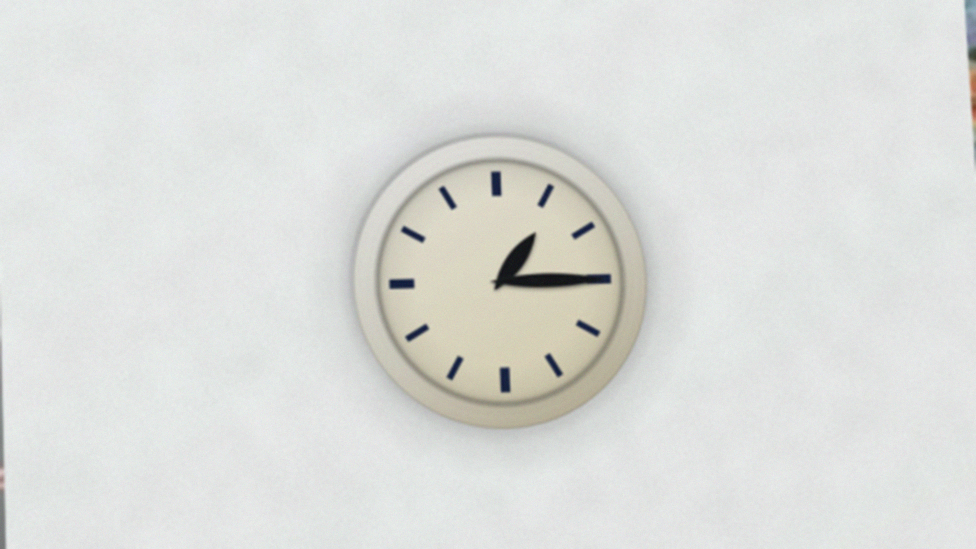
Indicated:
h=1 m=15
